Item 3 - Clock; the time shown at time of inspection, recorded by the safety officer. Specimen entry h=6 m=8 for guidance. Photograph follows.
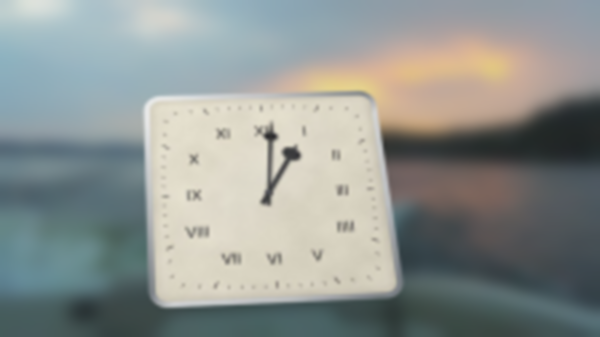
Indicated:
h=1 m=1
